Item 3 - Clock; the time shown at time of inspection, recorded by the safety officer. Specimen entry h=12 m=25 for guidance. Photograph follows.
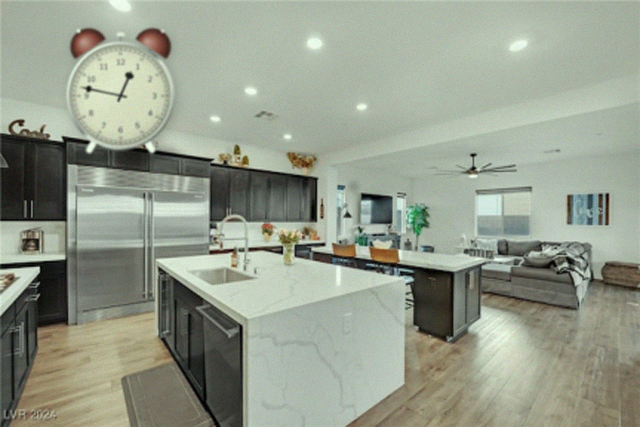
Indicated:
h=12 m=47
